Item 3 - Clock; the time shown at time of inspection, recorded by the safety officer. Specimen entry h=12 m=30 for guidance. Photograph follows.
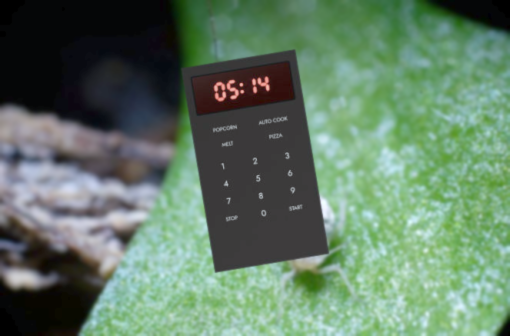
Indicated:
h=5 m=14
